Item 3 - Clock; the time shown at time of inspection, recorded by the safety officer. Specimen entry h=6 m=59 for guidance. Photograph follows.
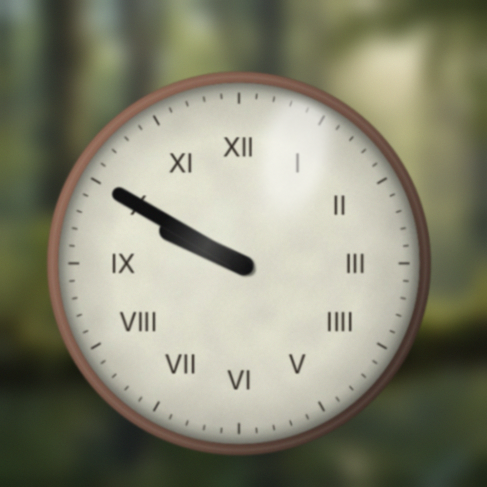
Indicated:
h=9 m=50
